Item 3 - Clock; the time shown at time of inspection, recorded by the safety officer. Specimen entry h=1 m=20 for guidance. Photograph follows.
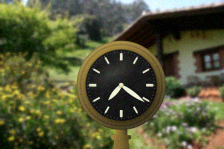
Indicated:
h=7 m=21
